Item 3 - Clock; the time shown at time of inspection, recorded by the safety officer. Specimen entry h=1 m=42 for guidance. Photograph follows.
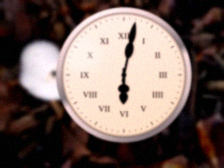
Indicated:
h=6 m=2
